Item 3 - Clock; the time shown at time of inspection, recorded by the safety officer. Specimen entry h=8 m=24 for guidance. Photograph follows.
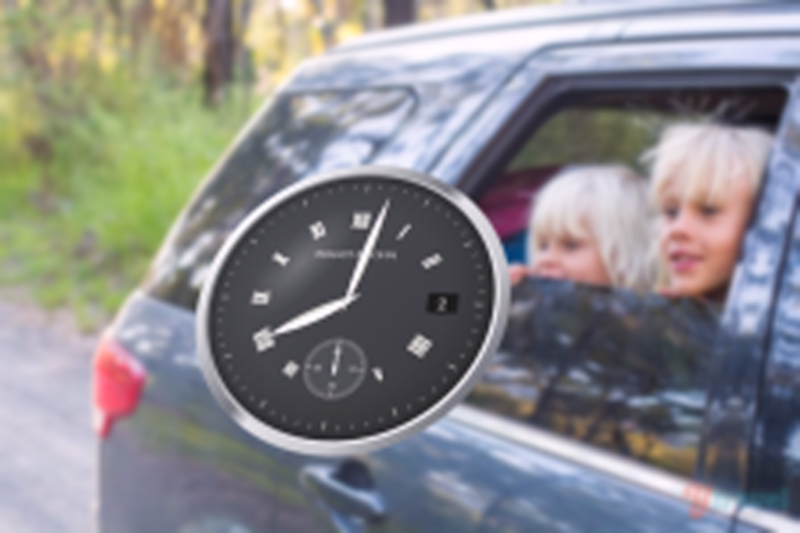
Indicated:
h=8 m=2
